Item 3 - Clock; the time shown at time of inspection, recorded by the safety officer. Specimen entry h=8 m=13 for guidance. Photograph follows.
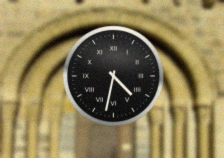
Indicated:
h=4 m=32
